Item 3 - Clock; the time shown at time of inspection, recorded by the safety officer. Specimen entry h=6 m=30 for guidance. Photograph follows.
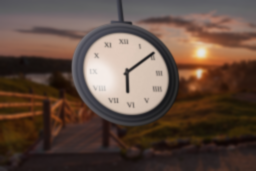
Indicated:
h=6 m=9
